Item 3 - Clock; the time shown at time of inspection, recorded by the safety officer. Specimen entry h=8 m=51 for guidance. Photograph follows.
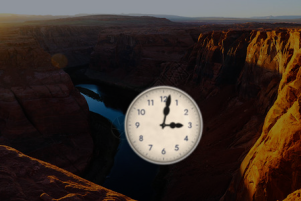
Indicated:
h=3 m=2
